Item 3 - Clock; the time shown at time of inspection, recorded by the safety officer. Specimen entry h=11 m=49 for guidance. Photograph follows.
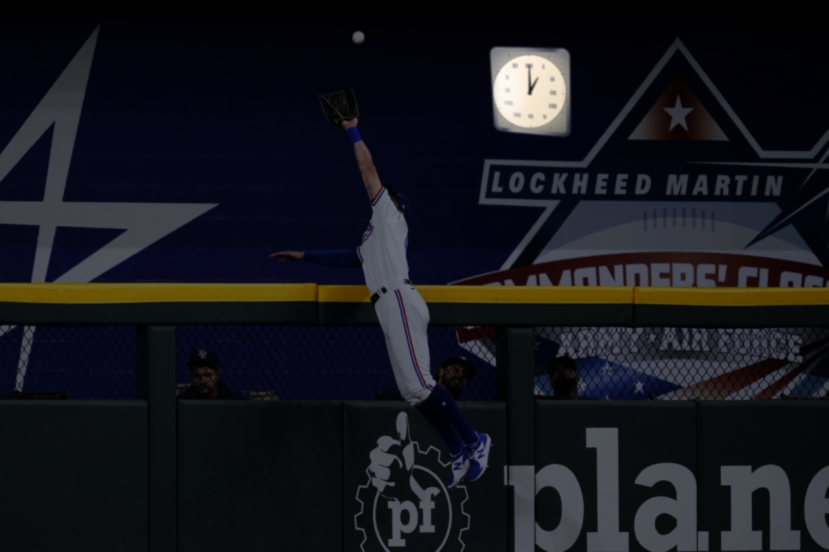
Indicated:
h=1 m=0
